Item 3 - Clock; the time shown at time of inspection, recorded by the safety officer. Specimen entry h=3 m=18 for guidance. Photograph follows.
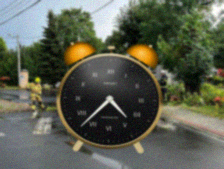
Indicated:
h=4 m=37
